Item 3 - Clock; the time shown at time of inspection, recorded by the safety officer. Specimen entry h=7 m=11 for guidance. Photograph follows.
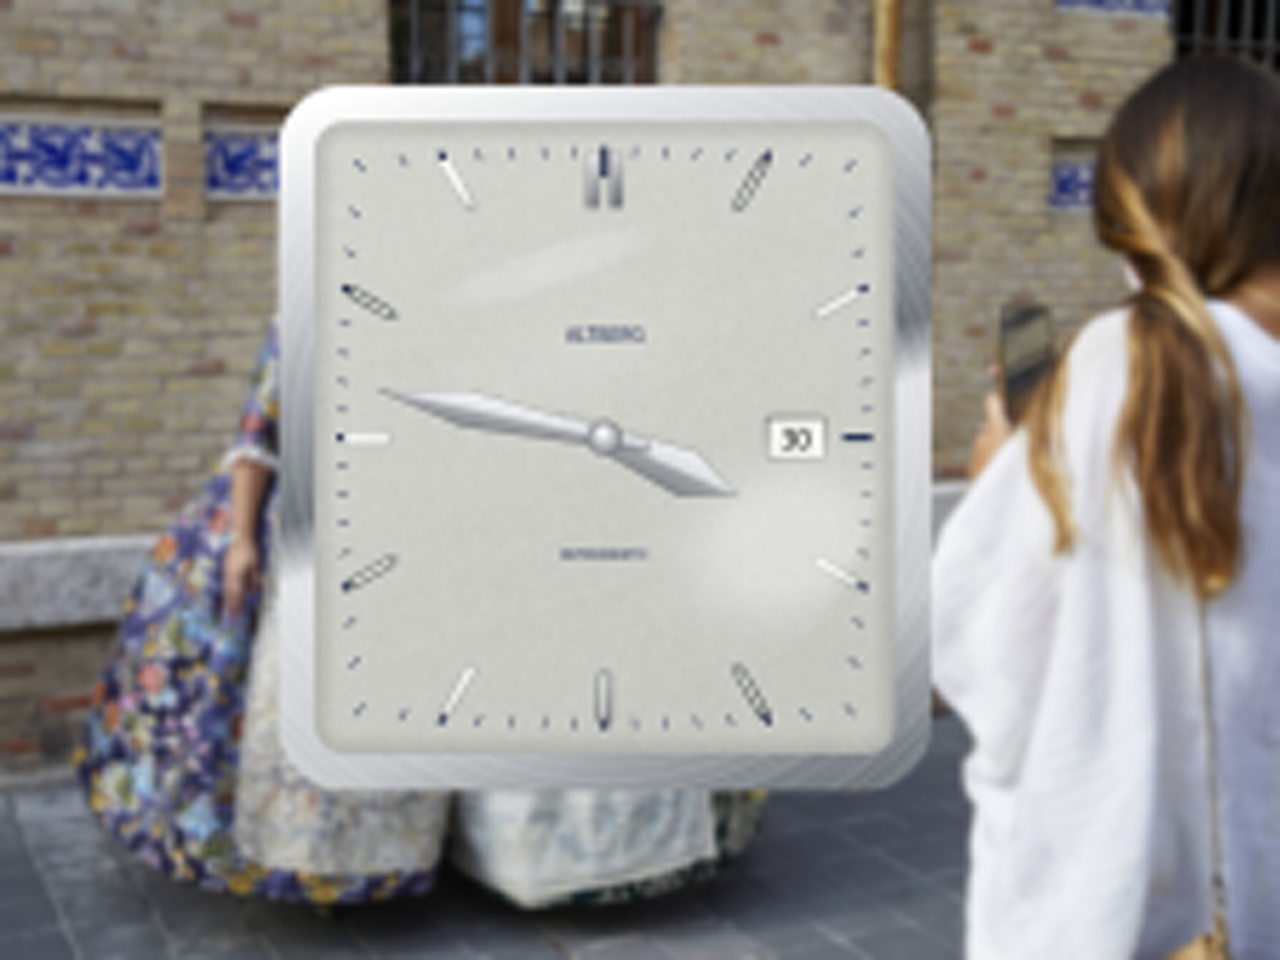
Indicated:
h=3 m=47
